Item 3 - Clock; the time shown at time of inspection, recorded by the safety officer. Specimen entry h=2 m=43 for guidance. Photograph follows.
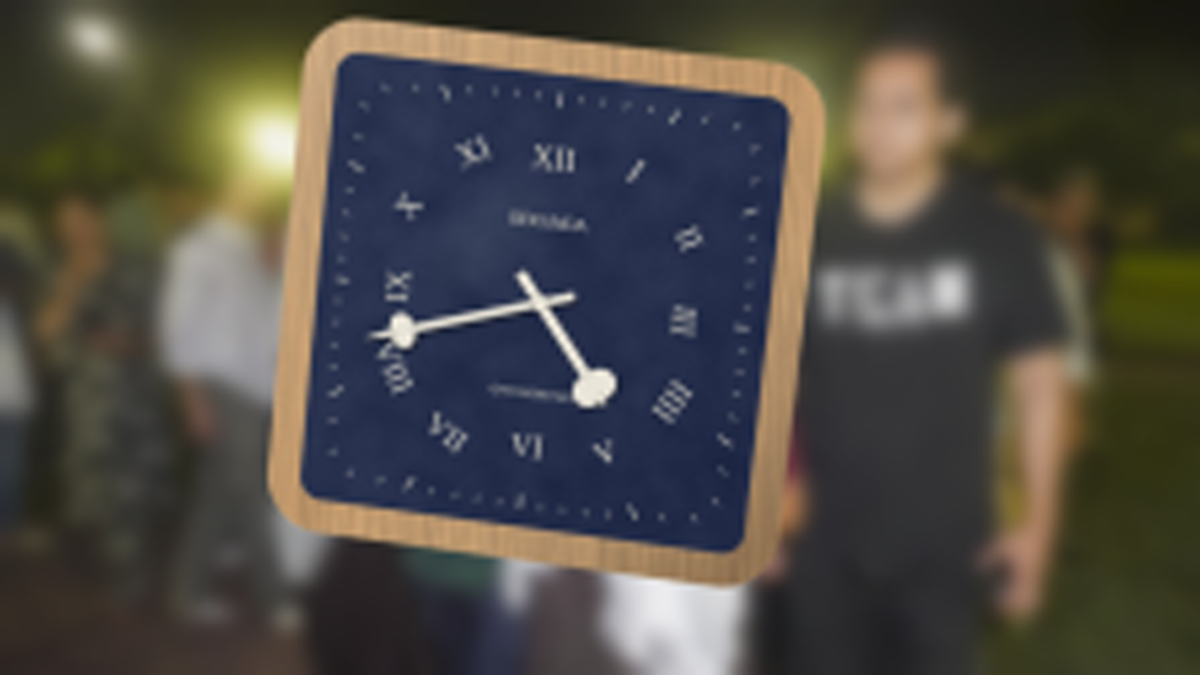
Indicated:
h=4 m=42
